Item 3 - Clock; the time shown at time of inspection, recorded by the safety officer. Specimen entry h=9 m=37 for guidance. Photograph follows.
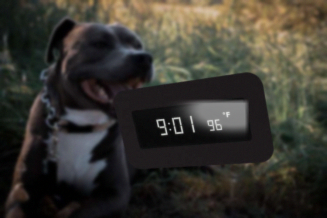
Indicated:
h=9 m=1
